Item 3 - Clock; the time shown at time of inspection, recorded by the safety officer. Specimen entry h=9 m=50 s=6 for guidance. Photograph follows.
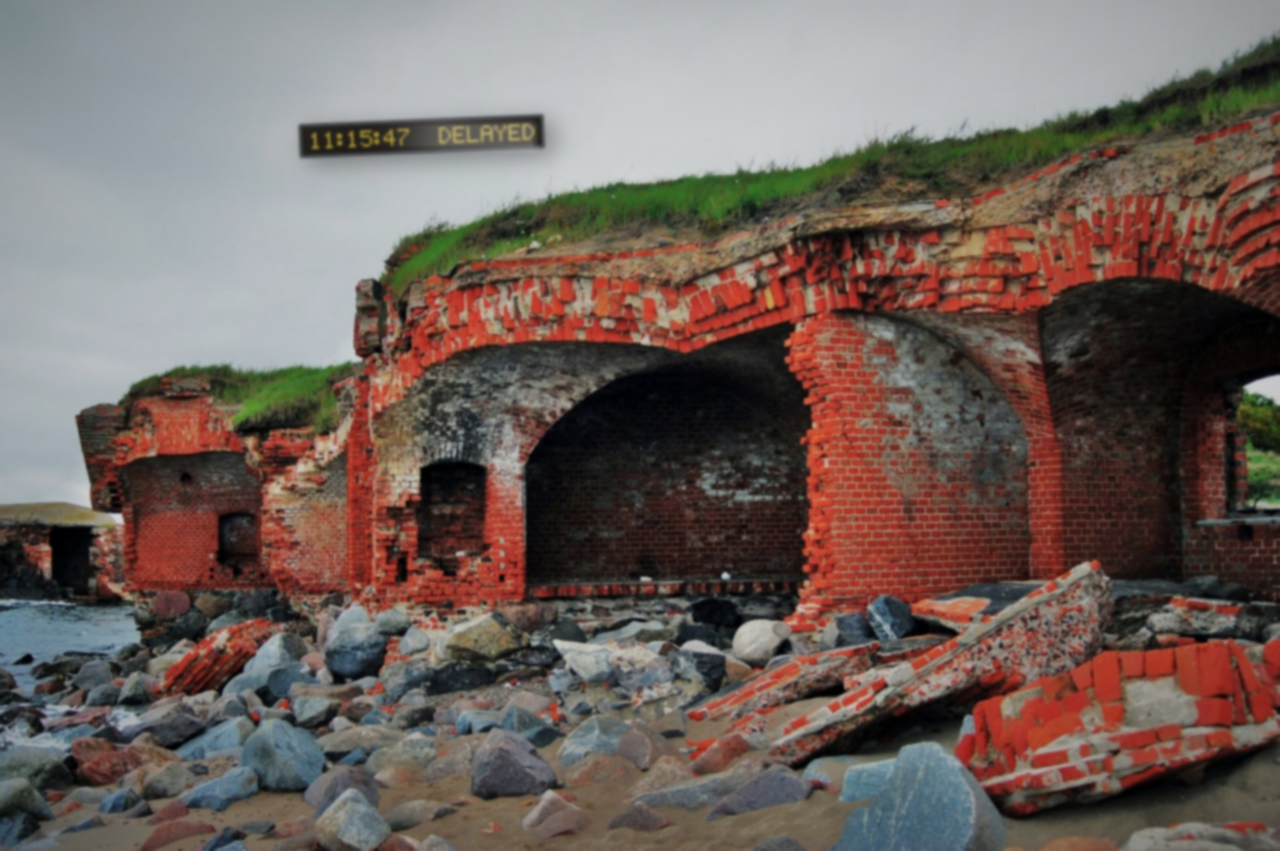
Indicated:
h=11 m=15 s=47
